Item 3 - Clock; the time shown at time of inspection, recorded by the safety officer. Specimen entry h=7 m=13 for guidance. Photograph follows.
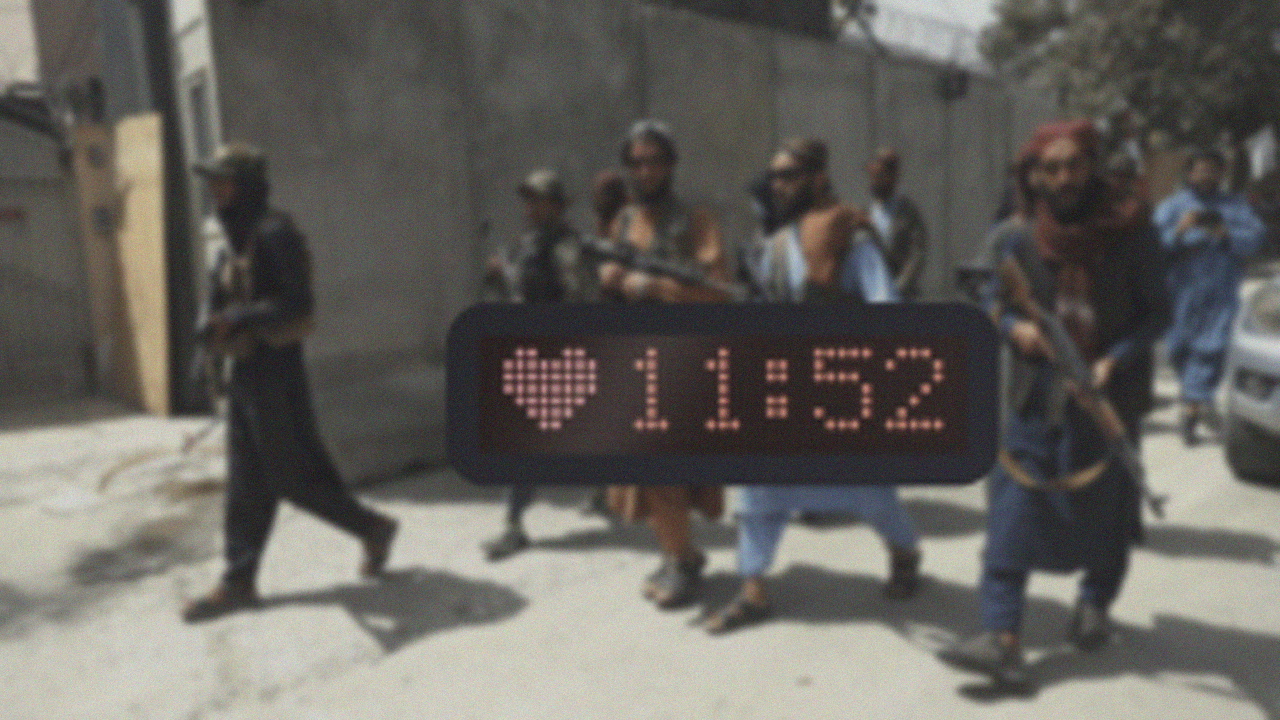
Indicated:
h=11 m=52
